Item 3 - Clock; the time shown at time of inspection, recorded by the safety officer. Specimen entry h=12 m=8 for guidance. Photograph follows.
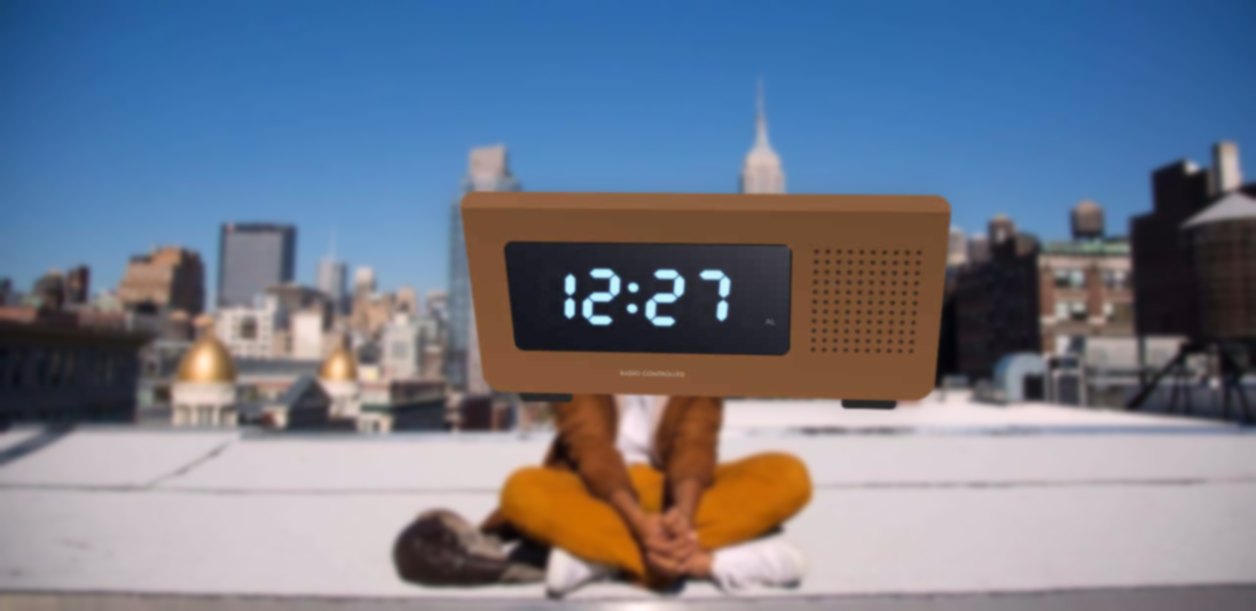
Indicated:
h=12 m=27
